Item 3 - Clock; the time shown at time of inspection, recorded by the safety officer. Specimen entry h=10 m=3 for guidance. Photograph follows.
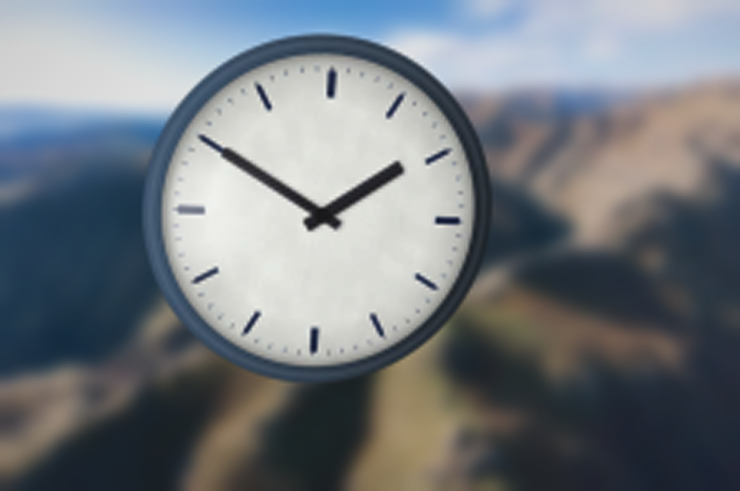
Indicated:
h=1 m=50
